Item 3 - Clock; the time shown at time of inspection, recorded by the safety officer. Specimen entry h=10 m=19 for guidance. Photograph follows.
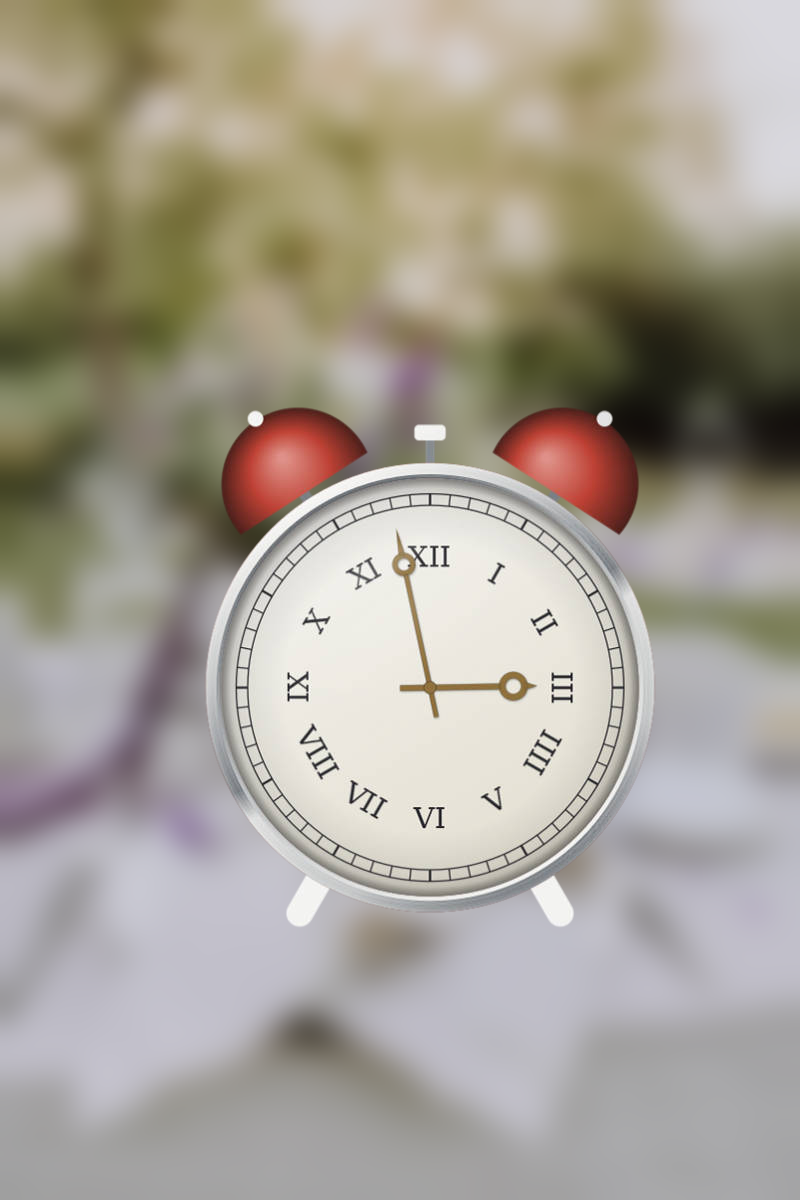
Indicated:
h=2 m=58
